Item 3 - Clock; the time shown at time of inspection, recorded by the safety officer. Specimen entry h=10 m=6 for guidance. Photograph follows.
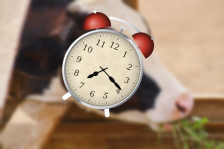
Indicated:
h=7 m=19
